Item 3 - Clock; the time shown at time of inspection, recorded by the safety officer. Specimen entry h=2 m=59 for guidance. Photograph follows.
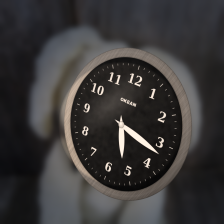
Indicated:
h=5 m=17
